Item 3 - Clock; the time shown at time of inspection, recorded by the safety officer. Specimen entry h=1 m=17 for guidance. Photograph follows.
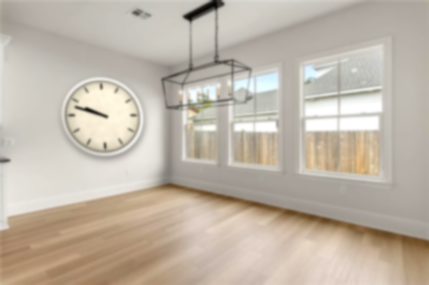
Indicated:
h=9 m=48
